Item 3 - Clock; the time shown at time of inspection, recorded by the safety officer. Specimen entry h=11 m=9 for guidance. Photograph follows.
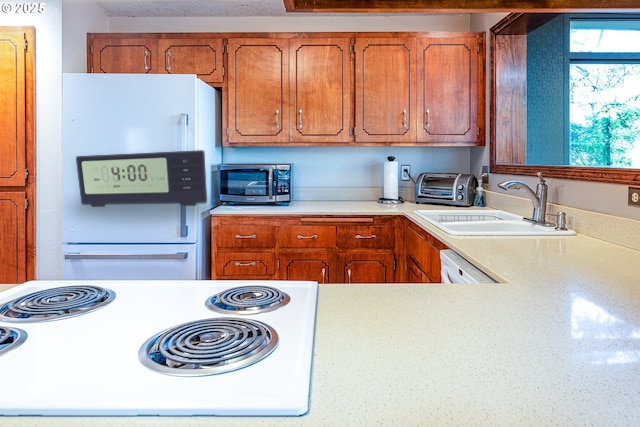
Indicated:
h=4 m=0
